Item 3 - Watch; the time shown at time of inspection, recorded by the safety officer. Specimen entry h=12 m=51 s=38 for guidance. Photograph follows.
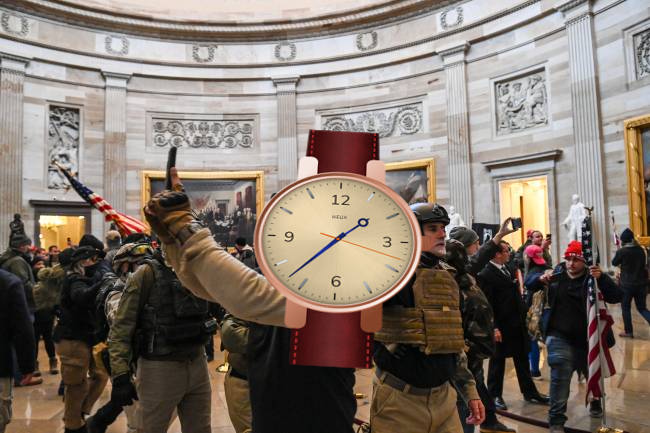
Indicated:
h=1 m=37 s=18
